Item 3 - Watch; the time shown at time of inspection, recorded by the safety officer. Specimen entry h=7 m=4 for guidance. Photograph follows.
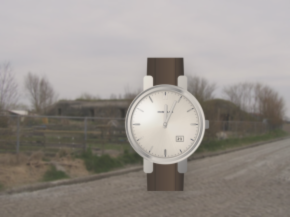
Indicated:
h=12 m=4
